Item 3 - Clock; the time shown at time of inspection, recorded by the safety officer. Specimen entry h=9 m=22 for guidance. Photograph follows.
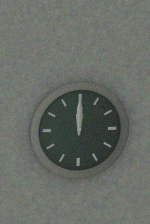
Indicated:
h=12 m=0
